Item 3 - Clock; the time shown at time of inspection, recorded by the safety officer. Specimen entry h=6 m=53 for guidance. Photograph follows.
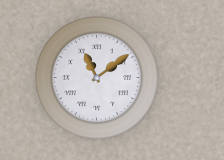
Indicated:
h=11 m=9
